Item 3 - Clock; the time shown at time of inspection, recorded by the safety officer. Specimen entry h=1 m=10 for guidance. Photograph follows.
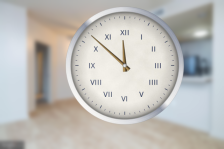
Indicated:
h=11 m=52
